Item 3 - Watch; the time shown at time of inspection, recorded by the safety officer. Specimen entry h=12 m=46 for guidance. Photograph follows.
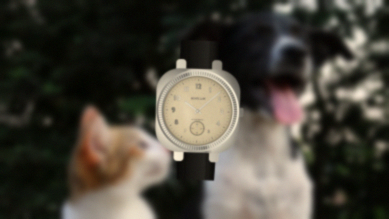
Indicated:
h=10 m=8
